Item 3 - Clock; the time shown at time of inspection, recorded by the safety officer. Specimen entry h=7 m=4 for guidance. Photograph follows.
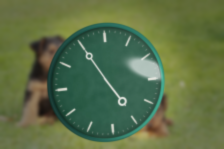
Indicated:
h=4 m=55
